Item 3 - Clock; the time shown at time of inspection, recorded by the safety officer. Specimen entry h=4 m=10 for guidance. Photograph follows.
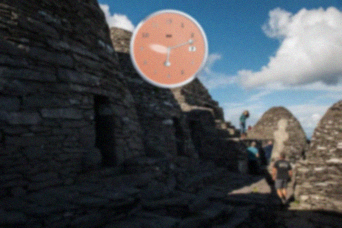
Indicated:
h=6 m=12
